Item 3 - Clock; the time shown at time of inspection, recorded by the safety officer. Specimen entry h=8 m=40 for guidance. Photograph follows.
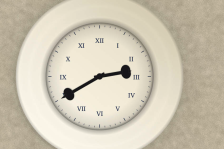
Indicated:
h=2 m=40
